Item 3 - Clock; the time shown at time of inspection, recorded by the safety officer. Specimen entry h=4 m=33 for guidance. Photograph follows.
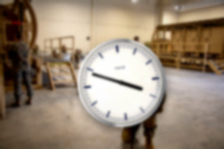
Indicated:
h=3 m=49
